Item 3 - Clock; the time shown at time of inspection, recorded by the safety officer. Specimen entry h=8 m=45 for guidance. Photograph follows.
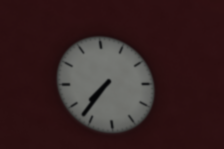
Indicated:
h=7 m=37
